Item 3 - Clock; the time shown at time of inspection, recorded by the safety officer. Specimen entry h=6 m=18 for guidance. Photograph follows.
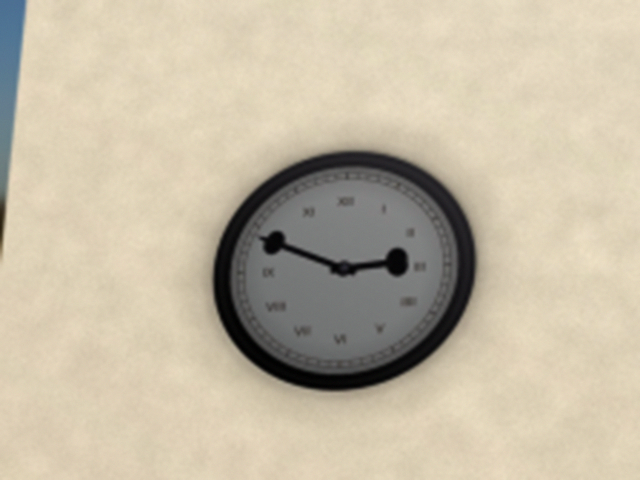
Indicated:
h=2 m=49
